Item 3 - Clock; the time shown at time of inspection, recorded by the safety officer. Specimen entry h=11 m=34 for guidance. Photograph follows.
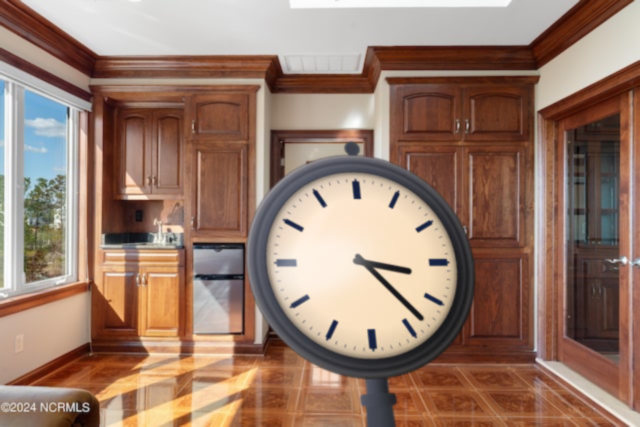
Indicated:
h=3 m=23
